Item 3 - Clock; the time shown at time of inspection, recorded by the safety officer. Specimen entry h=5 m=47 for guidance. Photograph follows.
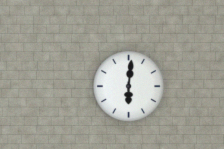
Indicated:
h=6 m=1
